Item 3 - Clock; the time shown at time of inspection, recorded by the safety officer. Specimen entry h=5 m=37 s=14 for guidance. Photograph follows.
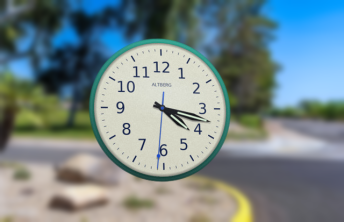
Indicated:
h=4 m=17 s=31
